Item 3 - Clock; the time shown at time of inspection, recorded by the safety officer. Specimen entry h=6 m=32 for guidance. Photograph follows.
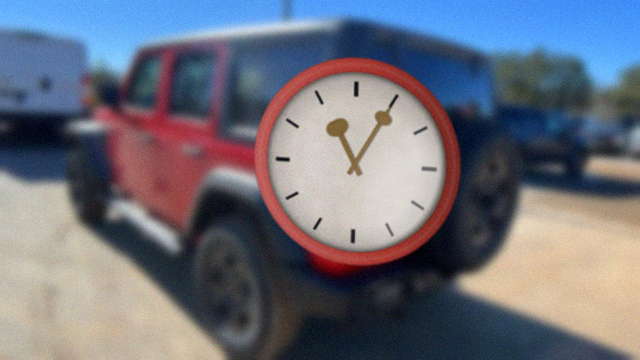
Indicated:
h=11 m=5
